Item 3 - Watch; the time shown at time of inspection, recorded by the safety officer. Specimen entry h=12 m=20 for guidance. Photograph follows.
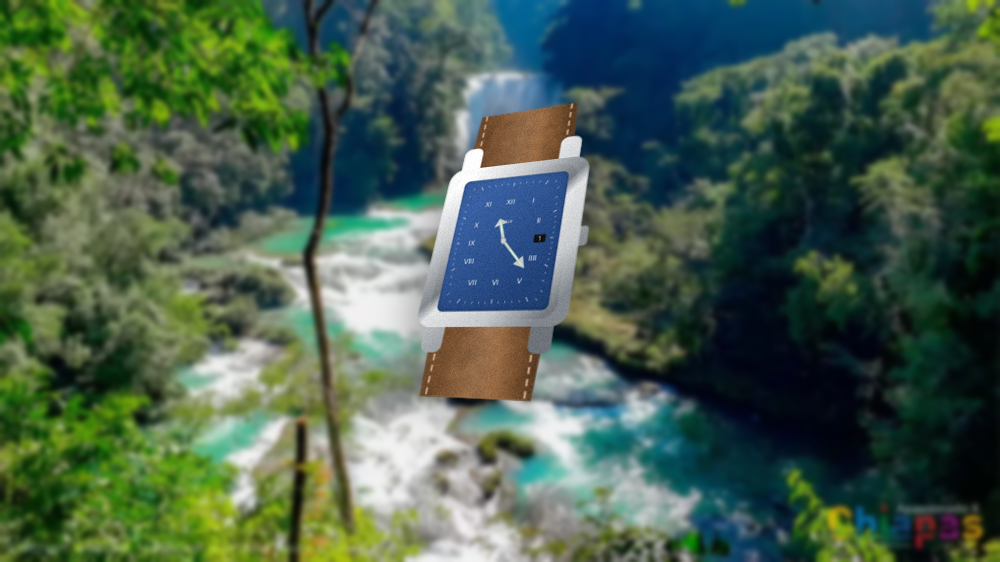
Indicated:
h=11 m=23
